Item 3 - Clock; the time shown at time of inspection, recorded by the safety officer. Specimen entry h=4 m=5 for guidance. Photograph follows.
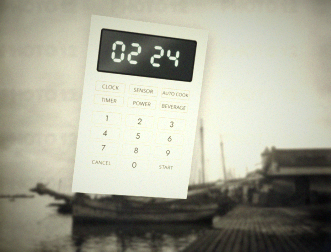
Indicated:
h=2 m=24
